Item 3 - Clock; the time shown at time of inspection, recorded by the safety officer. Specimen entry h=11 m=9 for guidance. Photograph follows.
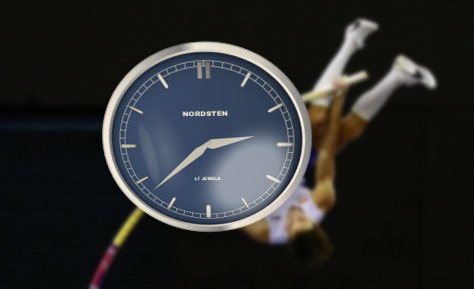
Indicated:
h=2 m=38
